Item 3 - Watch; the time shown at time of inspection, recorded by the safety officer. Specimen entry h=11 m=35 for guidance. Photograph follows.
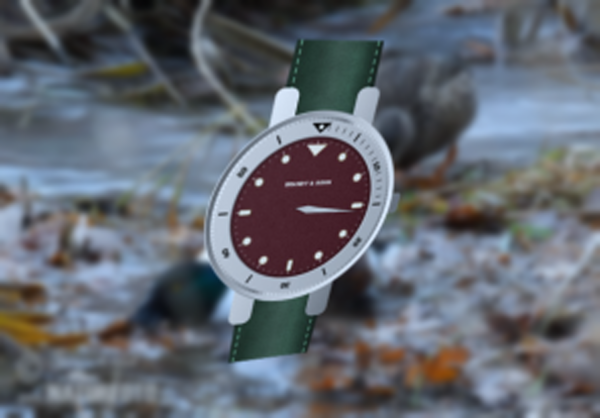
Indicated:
h=3 m=16
